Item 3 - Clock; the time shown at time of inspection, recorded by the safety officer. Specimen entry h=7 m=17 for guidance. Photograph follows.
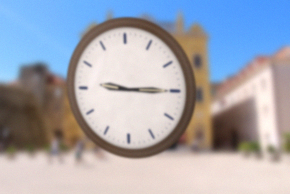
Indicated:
h=9 m=15
